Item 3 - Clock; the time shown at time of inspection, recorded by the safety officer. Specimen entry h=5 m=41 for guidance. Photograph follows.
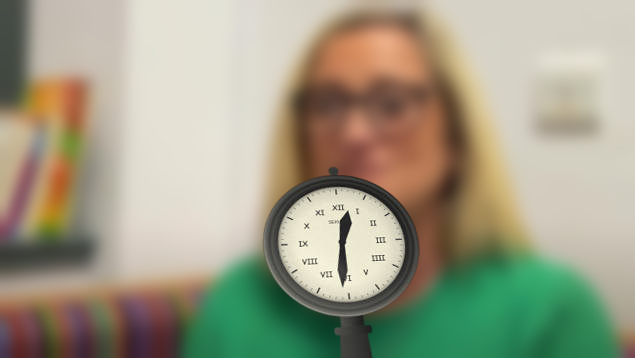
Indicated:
h=12 m=31
